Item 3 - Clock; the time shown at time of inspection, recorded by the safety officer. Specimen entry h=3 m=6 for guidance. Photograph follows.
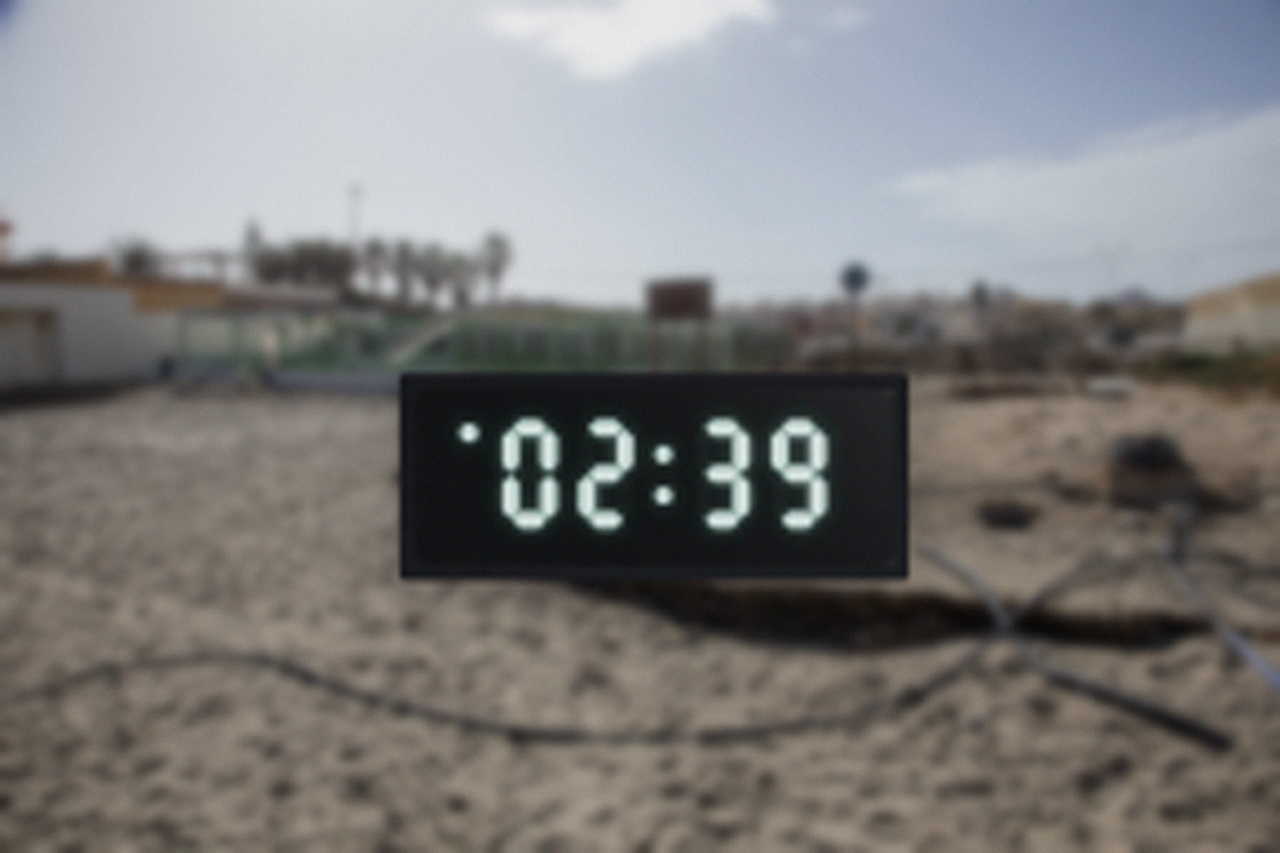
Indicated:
h=2 m=39
